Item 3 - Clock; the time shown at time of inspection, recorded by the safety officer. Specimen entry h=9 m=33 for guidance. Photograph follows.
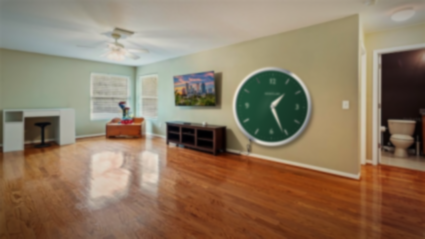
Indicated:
h=1 m=26
